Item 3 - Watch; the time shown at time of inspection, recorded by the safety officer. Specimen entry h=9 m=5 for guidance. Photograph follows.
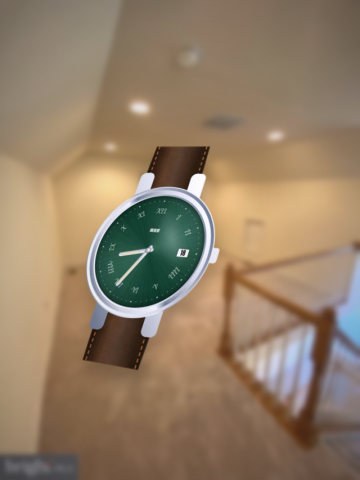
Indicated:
h=8 m=35
